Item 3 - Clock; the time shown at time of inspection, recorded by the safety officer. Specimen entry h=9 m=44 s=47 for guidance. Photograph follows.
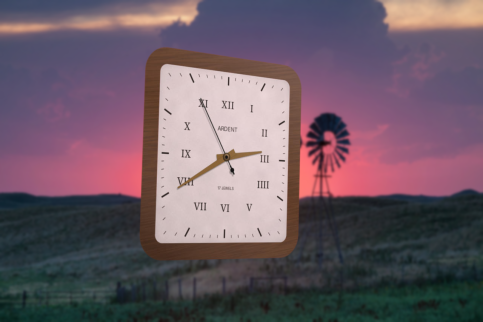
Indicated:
h=2 m=39 s=55
